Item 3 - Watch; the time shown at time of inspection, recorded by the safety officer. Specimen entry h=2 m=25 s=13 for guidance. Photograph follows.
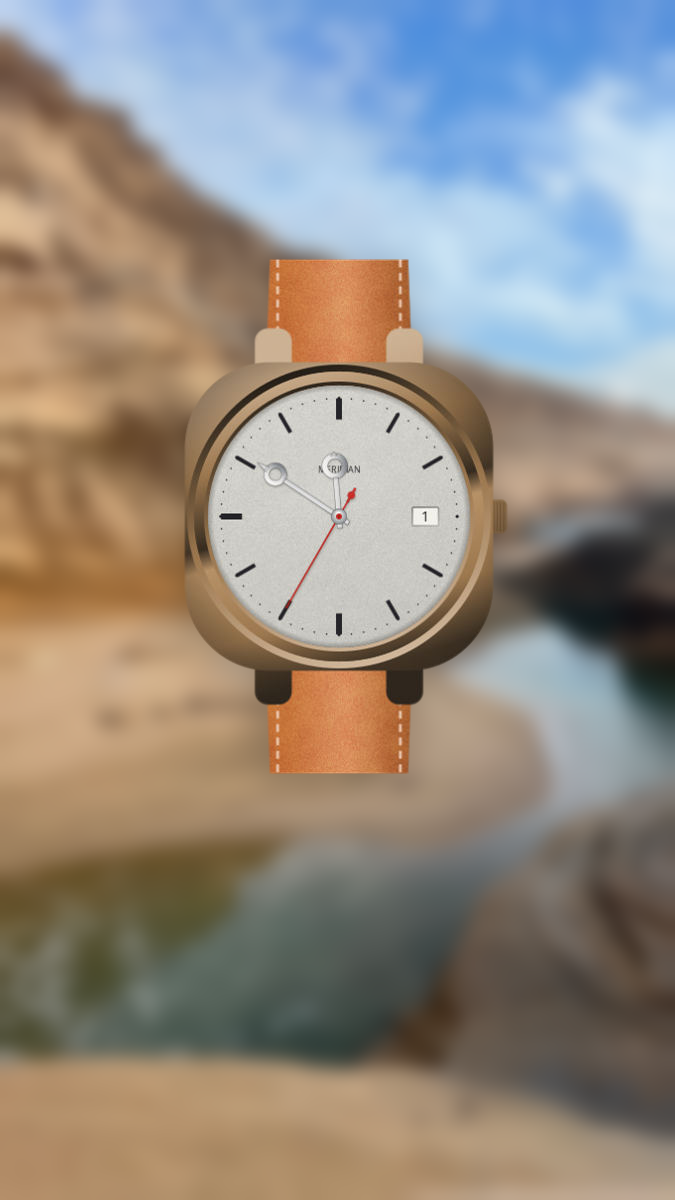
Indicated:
h=11 m=50 s=35
